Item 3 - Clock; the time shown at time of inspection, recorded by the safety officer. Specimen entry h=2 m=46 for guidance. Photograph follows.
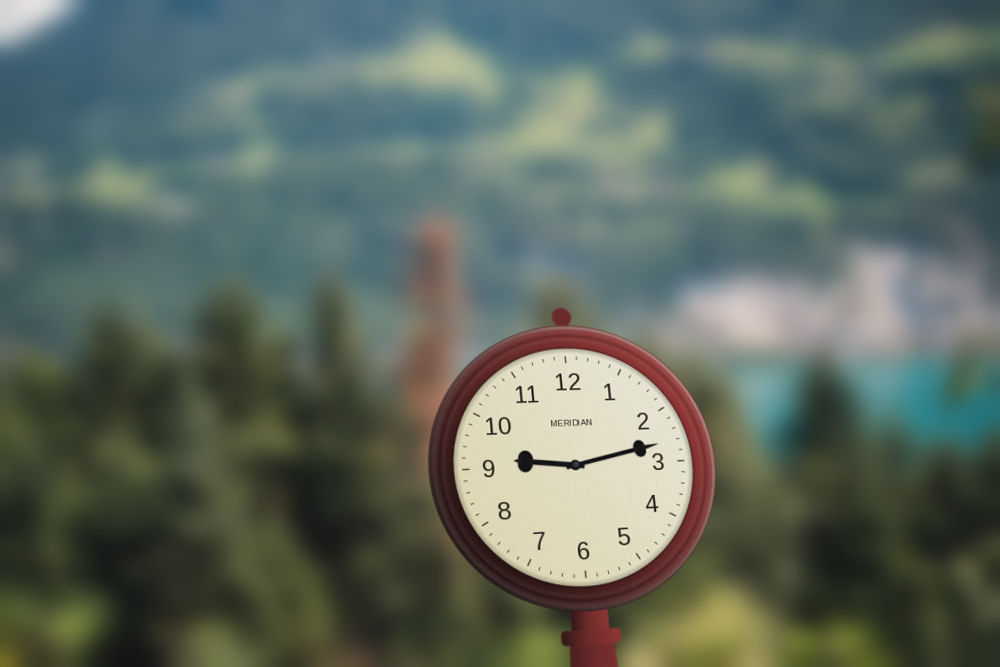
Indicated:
h=9 m=13
